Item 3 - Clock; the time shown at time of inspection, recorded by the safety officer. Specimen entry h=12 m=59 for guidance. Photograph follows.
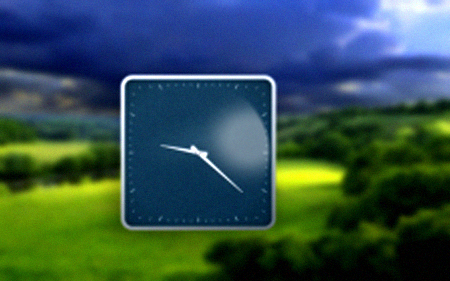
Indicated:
h=9 m=22
